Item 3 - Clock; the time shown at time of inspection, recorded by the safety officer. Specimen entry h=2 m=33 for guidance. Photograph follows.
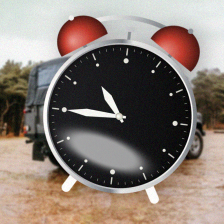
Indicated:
h=10 m=45
